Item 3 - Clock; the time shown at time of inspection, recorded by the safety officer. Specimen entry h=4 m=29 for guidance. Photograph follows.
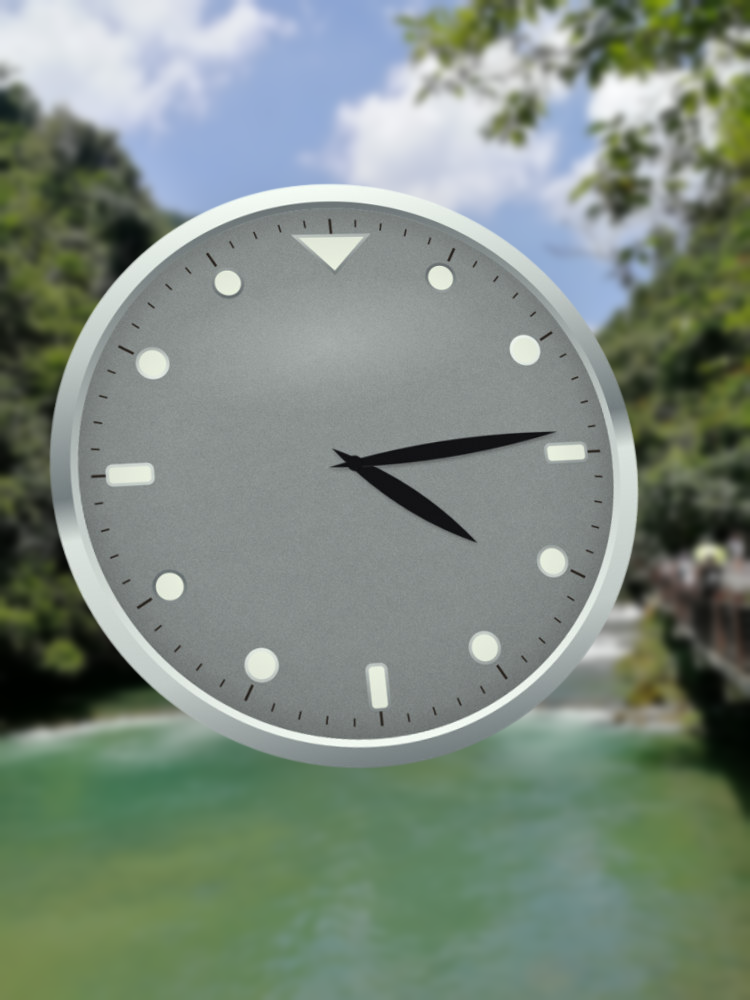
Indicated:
h=4 m=14
